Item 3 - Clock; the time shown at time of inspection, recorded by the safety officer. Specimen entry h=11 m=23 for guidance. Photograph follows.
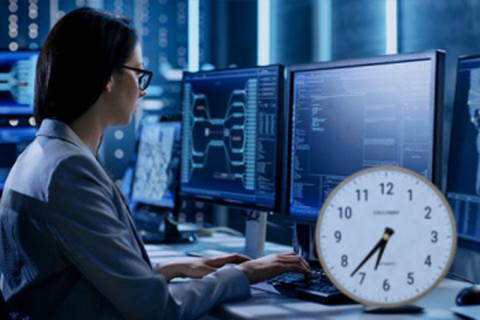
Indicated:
h=6 m=37
